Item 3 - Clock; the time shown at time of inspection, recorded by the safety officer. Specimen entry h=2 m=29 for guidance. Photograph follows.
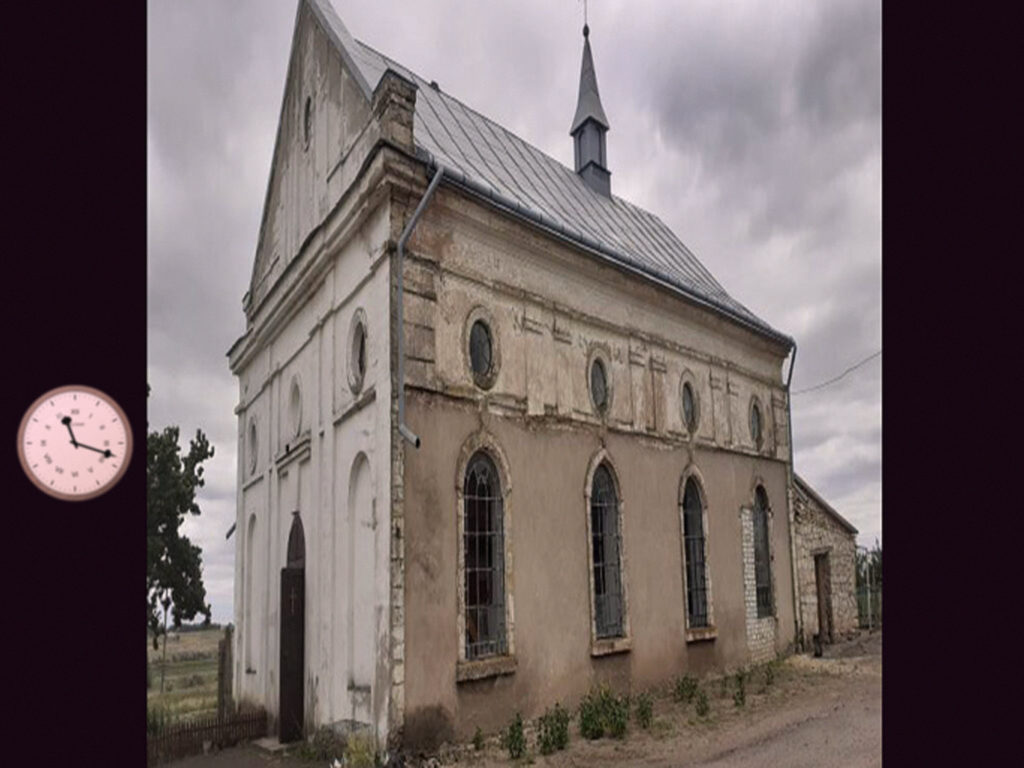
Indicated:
h=11 m=18
